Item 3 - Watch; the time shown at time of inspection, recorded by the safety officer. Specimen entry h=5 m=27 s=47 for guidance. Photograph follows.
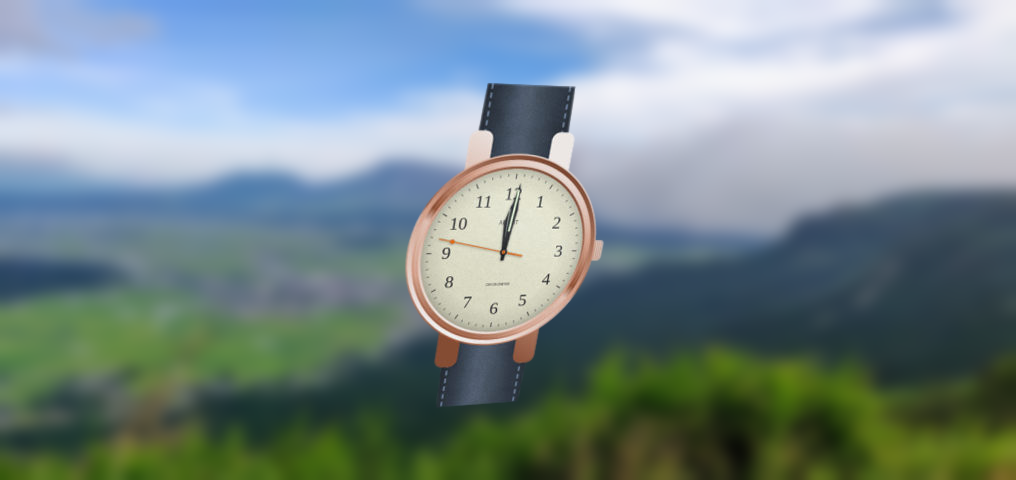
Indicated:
h=12 m=0 s=47
